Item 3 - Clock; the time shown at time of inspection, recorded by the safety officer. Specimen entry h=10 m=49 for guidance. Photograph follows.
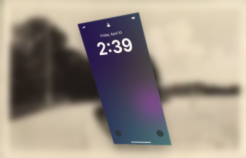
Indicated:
h=2 m=39
